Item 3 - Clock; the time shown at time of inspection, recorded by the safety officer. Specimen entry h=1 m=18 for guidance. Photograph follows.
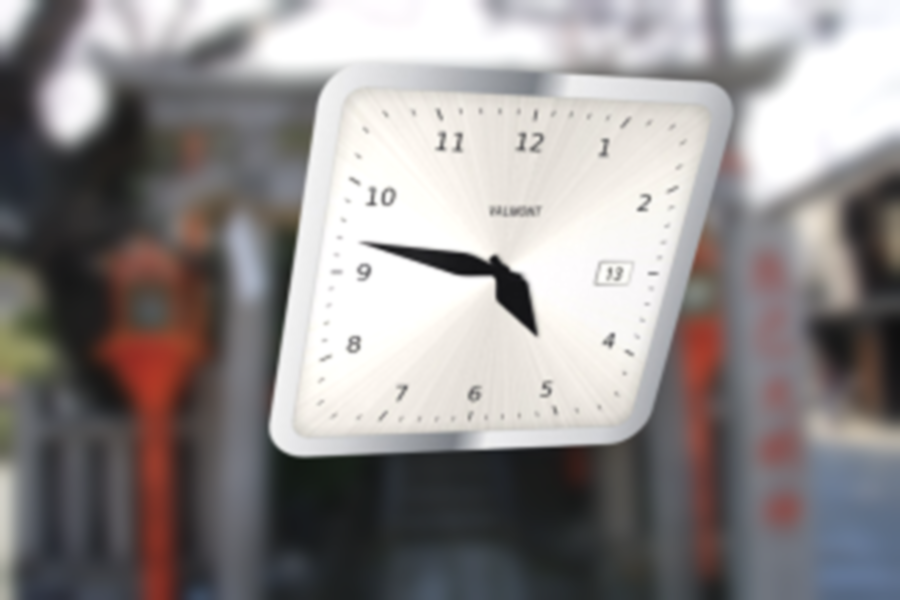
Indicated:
h=4 m=47
